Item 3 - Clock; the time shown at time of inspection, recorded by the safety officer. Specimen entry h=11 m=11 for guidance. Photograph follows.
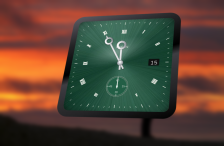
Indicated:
h=11 m=55
